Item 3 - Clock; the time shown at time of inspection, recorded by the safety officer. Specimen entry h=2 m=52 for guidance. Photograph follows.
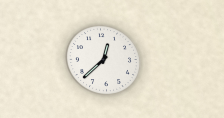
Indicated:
h=12 m=38
